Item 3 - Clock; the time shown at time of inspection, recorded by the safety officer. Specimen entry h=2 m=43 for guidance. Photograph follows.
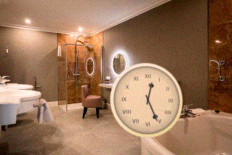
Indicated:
h=12 m=26
